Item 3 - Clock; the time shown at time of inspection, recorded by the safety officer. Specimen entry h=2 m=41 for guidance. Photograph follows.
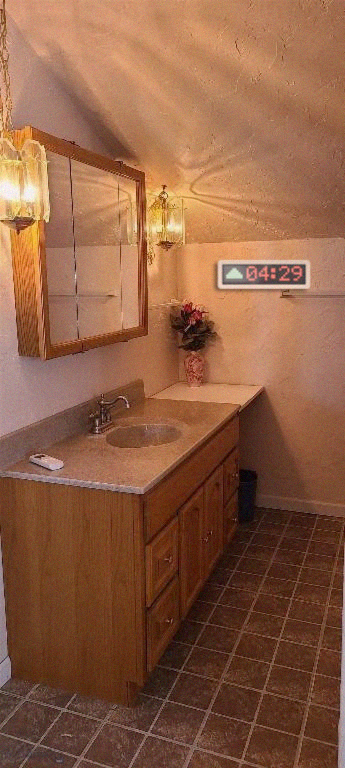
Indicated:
h=4 m=29
